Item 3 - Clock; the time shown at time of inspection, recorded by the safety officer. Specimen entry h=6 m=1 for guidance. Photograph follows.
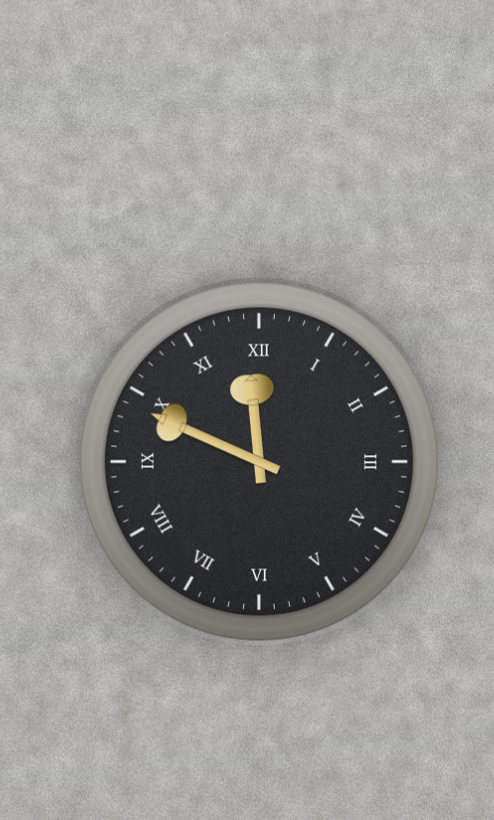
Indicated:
h=11 m=49
